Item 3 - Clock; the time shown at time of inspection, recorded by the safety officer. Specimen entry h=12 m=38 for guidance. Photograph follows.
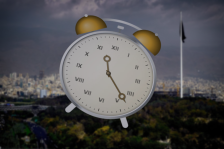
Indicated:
h=11 m=23
